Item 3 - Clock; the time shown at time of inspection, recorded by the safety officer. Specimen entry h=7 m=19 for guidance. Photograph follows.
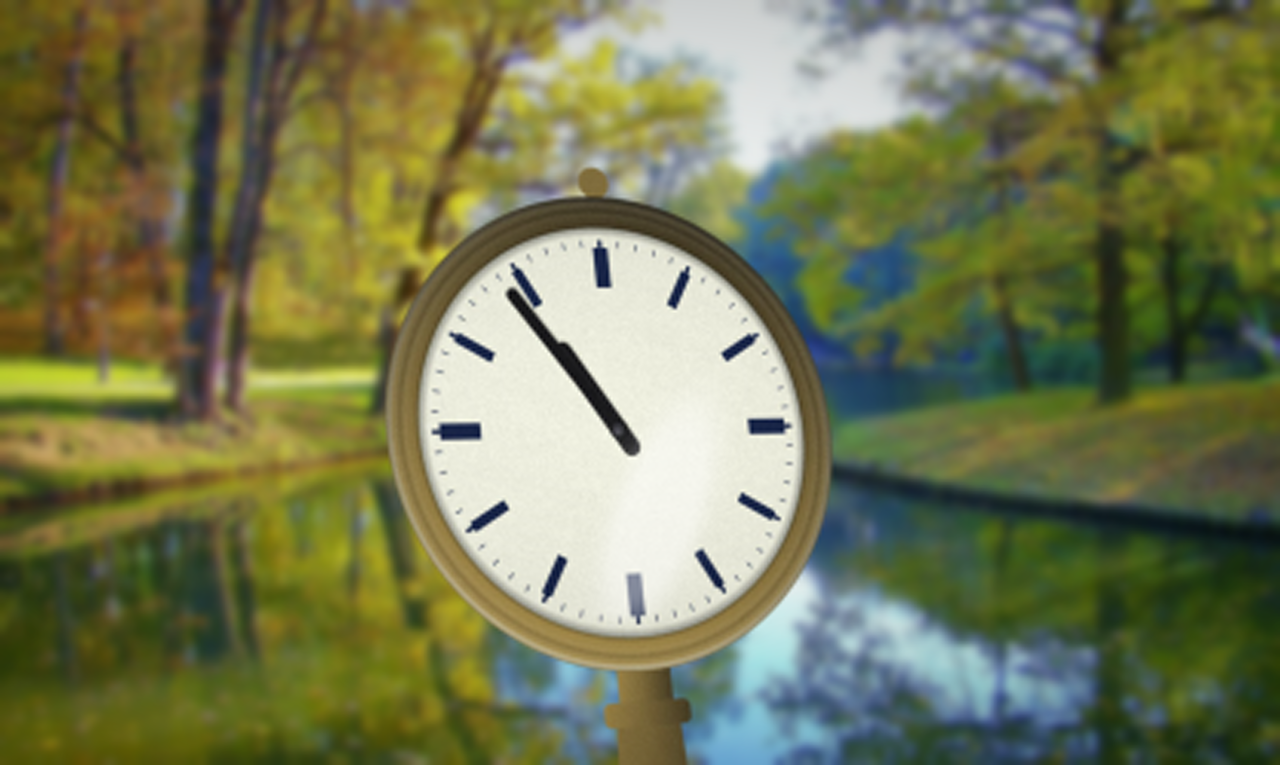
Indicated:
h=10 m=54
